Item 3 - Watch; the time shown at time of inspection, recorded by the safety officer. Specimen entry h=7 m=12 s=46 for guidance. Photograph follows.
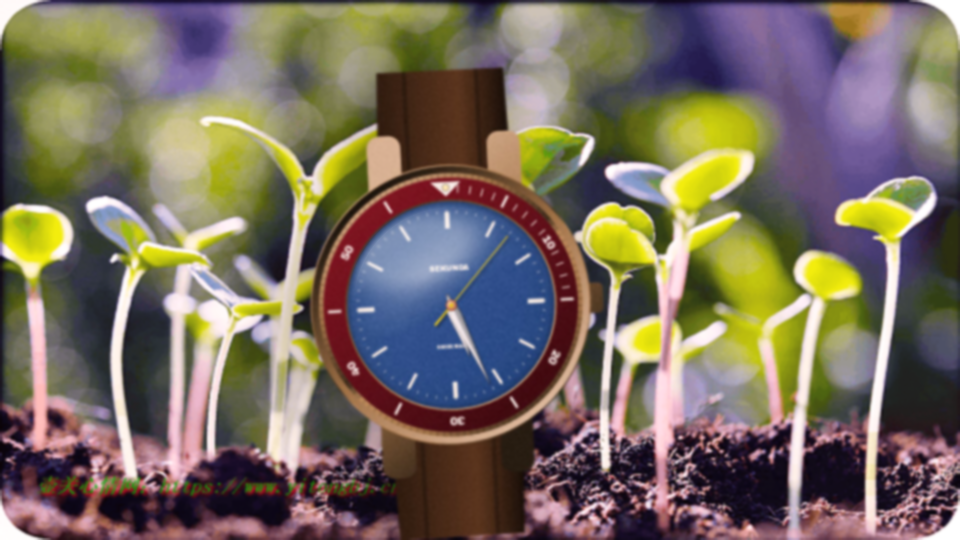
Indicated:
h=5 m=26 s=7
